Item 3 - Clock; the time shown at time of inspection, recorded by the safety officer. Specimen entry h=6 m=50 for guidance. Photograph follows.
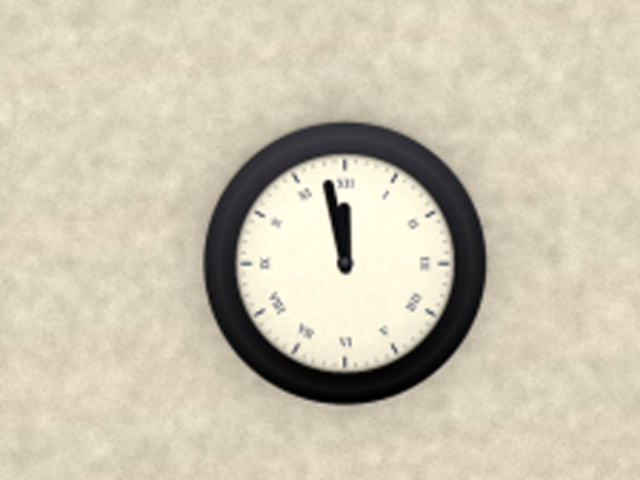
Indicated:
h=11 m=58
